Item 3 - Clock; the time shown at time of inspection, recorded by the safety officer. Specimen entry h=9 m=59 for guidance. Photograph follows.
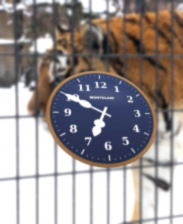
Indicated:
h=6 m=50
